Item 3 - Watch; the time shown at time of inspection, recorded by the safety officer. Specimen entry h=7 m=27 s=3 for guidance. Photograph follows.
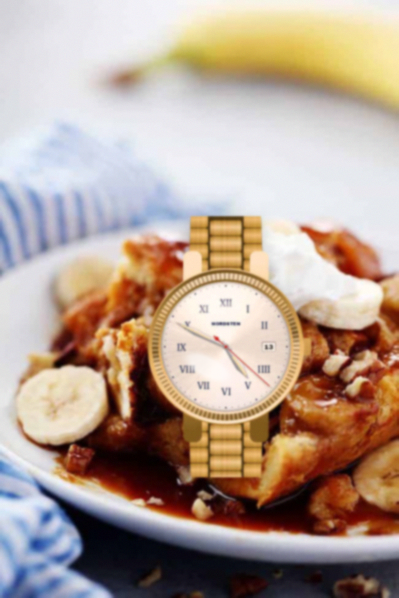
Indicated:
h=4 m=49 s=22
